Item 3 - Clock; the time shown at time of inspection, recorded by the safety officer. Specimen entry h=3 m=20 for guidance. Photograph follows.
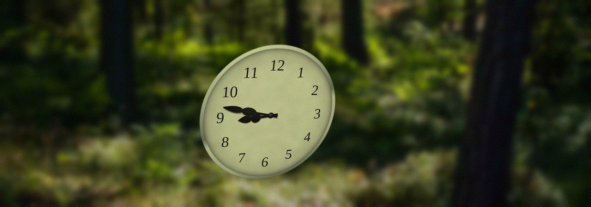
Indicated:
h=8 m=47
